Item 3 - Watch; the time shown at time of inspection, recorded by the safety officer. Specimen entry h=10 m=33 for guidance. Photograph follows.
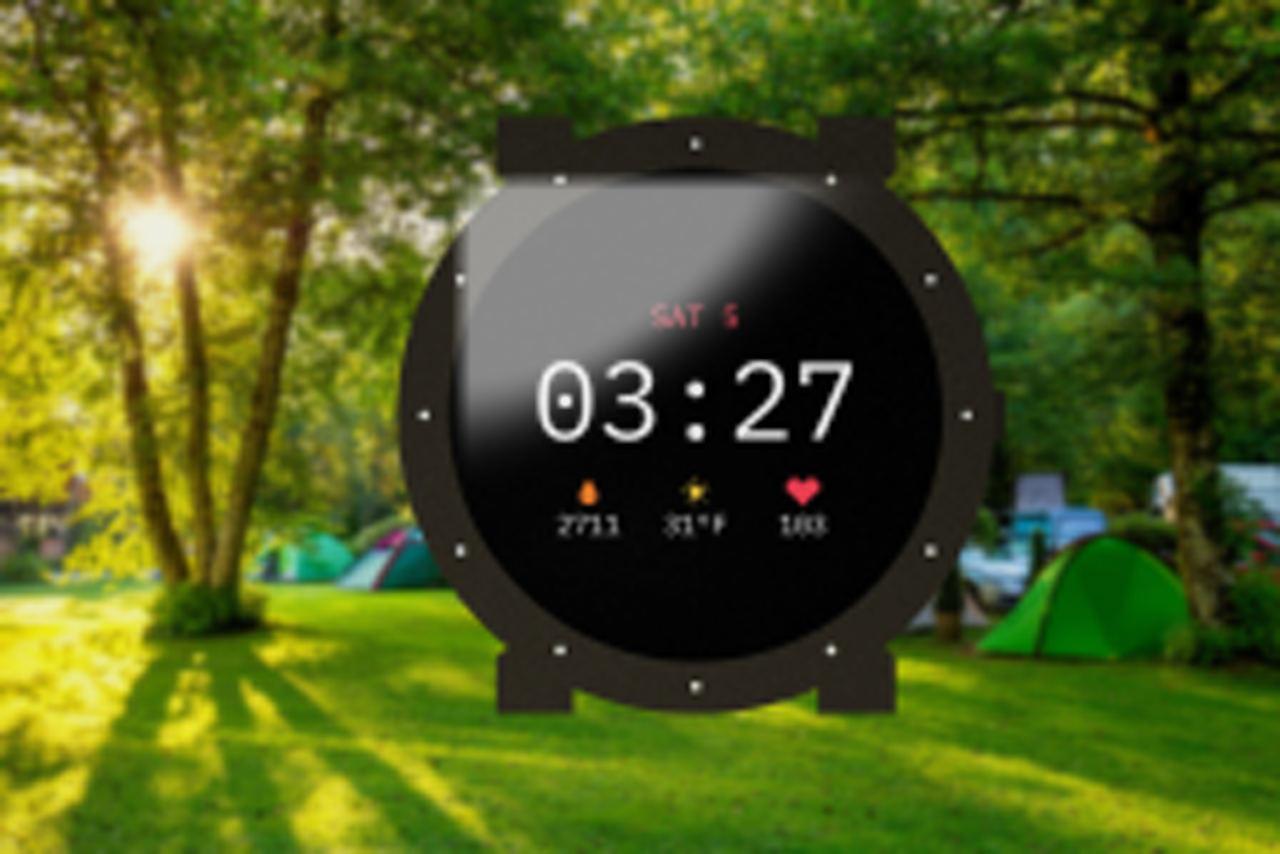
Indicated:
h=3 m=27
